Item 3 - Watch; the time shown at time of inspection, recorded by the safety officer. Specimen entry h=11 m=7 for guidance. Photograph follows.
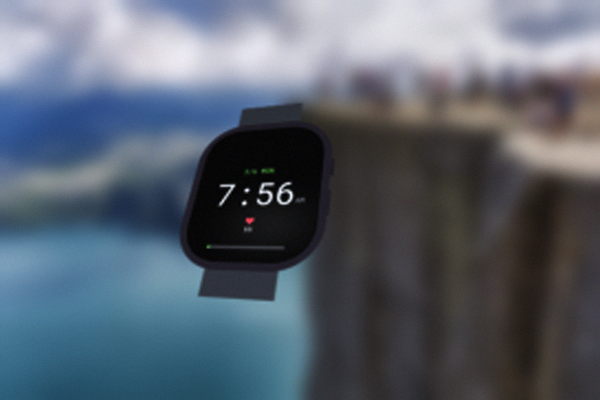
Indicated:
h=7 m=56
